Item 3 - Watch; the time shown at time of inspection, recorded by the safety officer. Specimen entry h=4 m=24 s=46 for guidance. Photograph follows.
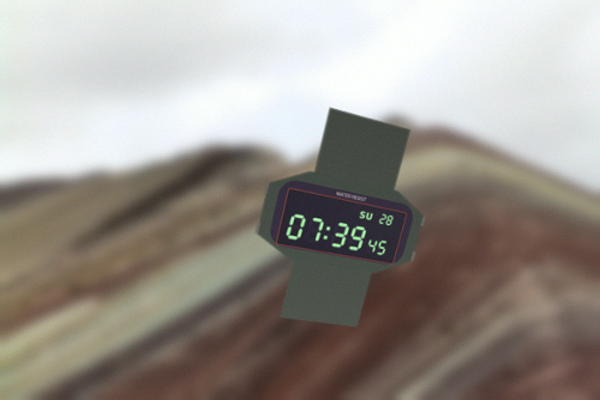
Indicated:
h=7 m=39 s=45
